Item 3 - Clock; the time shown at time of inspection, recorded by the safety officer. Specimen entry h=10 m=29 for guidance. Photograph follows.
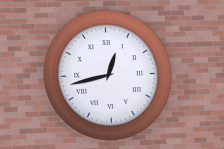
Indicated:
h=12 m=43
